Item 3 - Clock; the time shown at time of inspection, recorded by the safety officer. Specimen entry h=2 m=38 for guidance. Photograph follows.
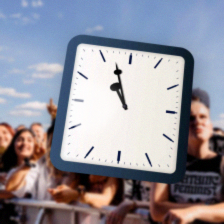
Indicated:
h=10 m=57
